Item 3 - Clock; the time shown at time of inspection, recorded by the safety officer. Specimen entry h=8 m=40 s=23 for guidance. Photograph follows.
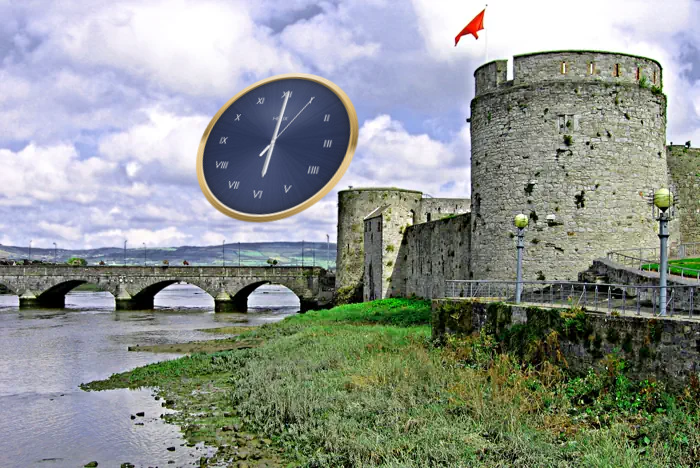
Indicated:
h=6 m=0 s=5
